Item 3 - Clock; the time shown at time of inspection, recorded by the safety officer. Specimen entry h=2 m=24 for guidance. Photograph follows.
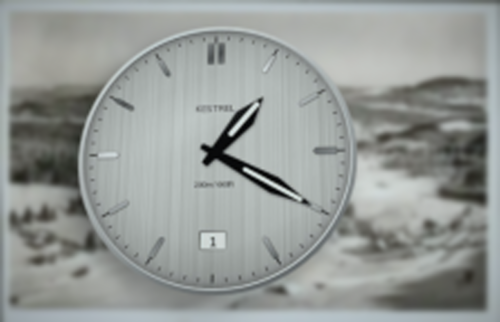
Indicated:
h=1 m=20
